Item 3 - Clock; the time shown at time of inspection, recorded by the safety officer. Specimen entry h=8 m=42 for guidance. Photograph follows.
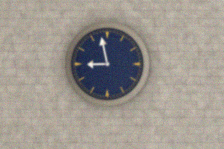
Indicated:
h=8 m=58
